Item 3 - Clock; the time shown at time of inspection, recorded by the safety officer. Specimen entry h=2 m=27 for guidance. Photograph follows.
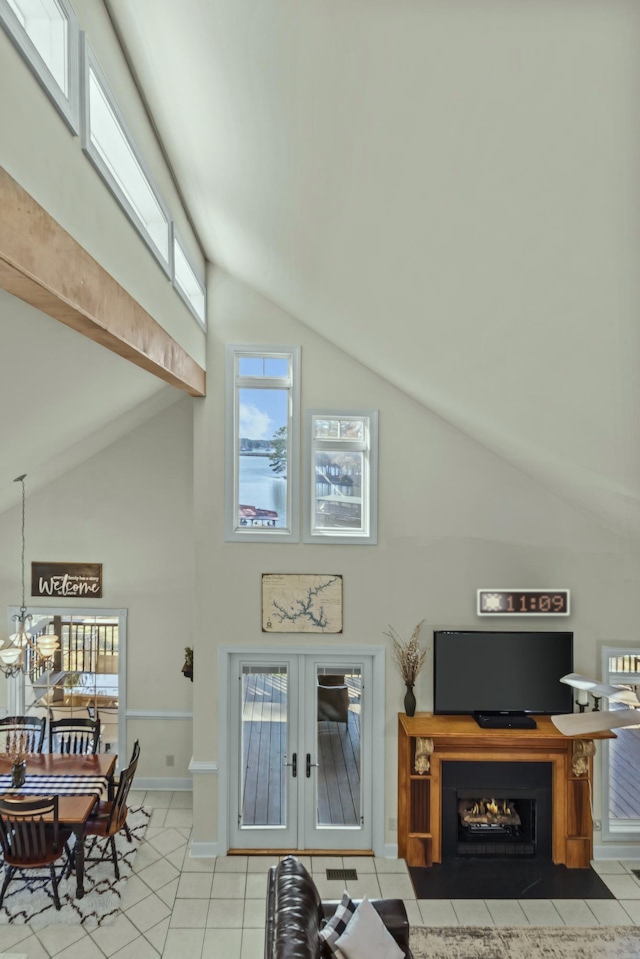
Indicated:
h=11 m=9
